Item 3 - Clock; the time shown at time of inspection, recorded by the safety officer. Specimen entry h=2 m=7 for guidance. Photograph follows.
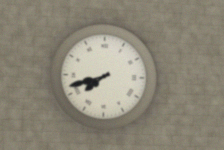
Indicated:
h=7 m=42
